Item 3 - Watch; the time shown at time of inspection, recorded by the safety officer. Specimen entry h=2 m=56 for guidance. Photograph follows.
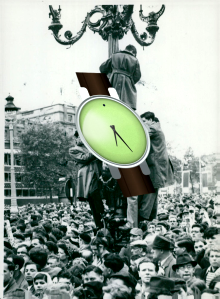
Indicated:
h=6 m=26
